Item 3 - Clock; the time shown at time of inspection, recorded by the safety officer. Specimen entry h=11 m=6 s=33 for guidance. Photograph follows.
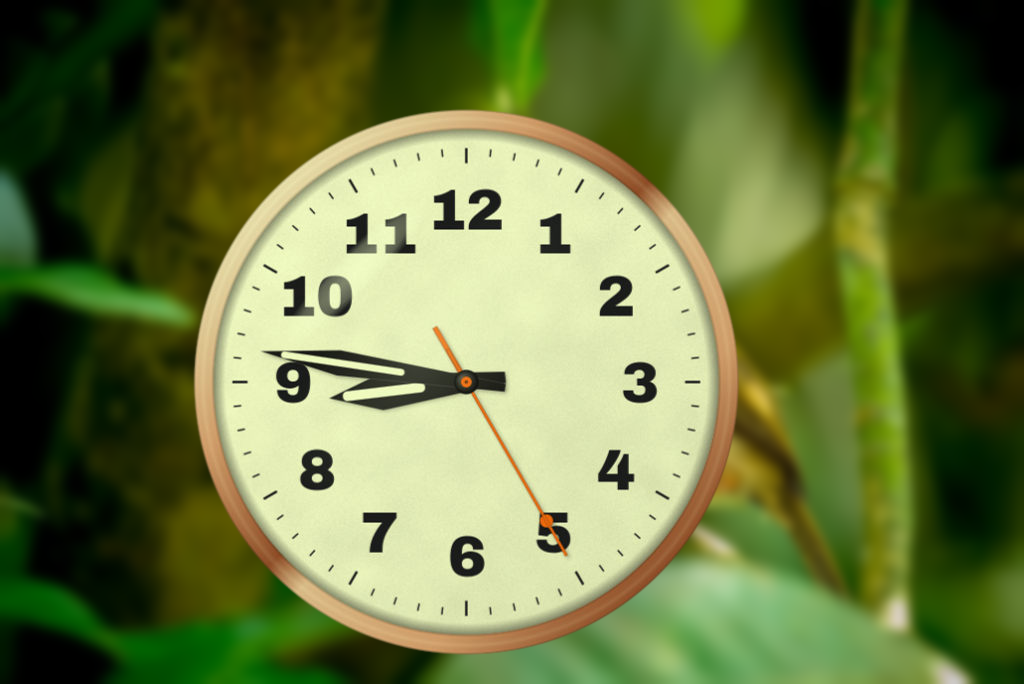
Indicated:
h=8 m=46 s=25
